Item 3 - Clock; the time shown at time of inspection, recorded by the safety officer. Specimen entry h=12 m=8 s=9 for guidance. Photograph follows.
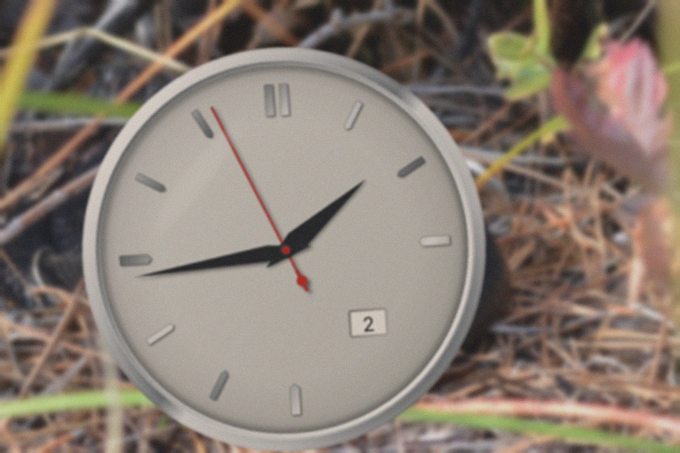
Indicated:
h=1 m=43 s=56
